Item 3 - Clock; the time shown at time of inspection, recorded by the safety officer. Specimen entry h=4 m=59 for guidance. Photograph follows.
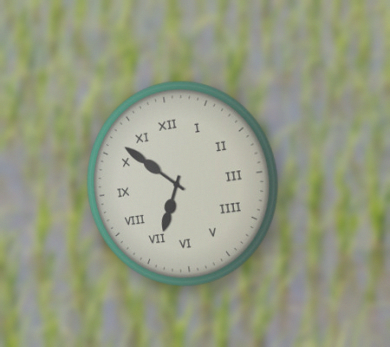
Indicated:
h=6 m=52
